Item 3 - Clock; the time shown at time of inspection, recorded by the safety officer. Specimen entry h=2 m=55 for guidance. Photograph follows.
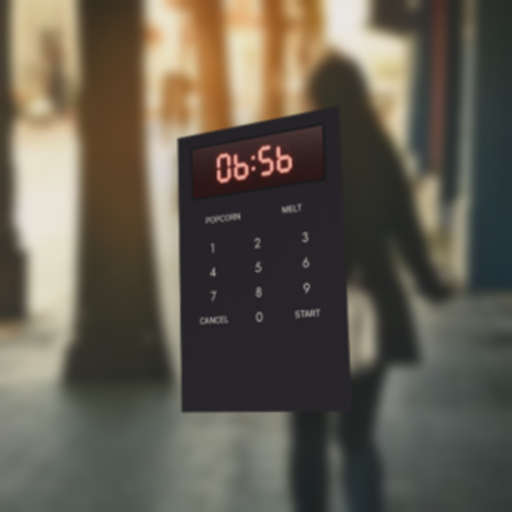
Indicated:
h=6 m=56
